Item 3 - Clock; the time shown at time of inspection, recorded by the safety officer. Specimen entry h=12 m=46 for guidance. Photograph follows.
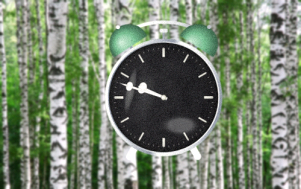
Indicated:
h=9 m=48
